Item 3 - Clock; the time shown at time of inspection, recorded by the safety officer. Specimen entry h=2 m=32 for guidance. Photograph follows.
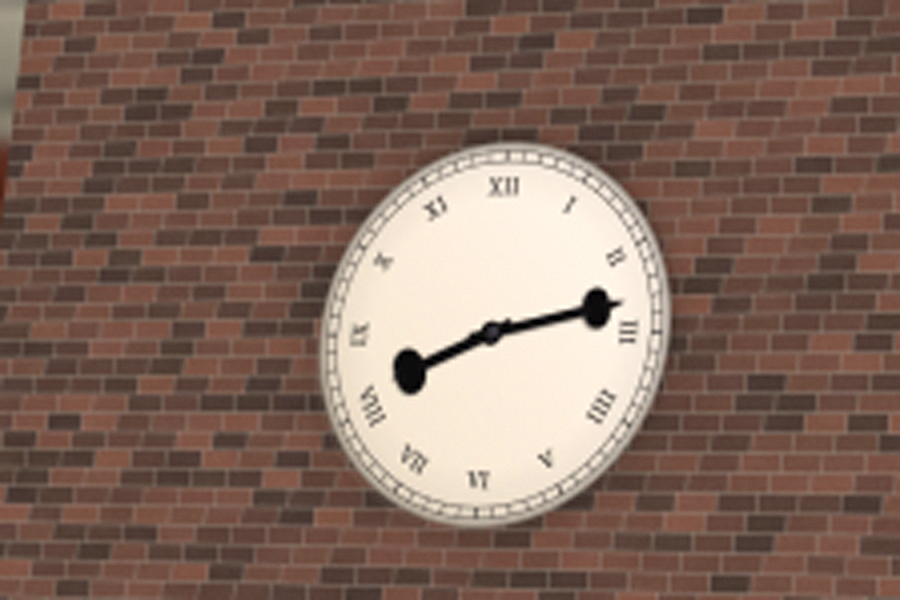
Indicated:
h=8 m=13
